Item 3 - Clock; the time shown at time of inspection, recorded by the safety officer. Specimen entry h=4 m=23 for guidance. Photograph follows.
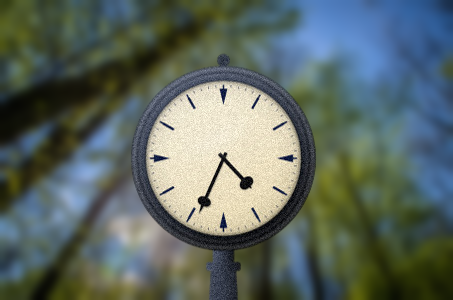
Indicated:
h=4 m=34
